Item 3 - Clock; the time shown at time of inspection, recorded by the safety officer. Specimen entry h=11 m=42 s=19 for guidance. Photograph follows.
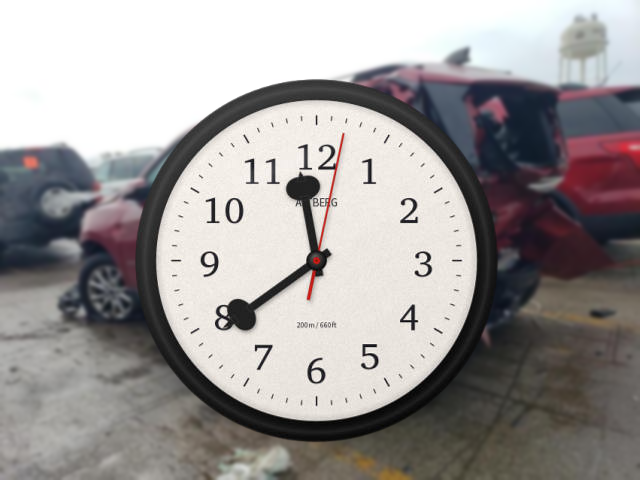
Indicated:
h=11 m=39 s=2
